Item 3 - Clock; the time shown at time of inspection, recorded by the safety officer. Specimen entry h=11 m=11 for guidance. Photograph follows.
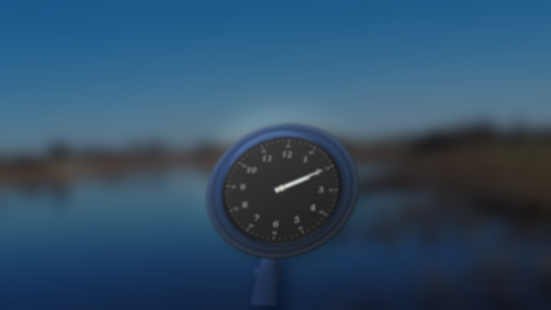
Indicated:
h=2 m=10
